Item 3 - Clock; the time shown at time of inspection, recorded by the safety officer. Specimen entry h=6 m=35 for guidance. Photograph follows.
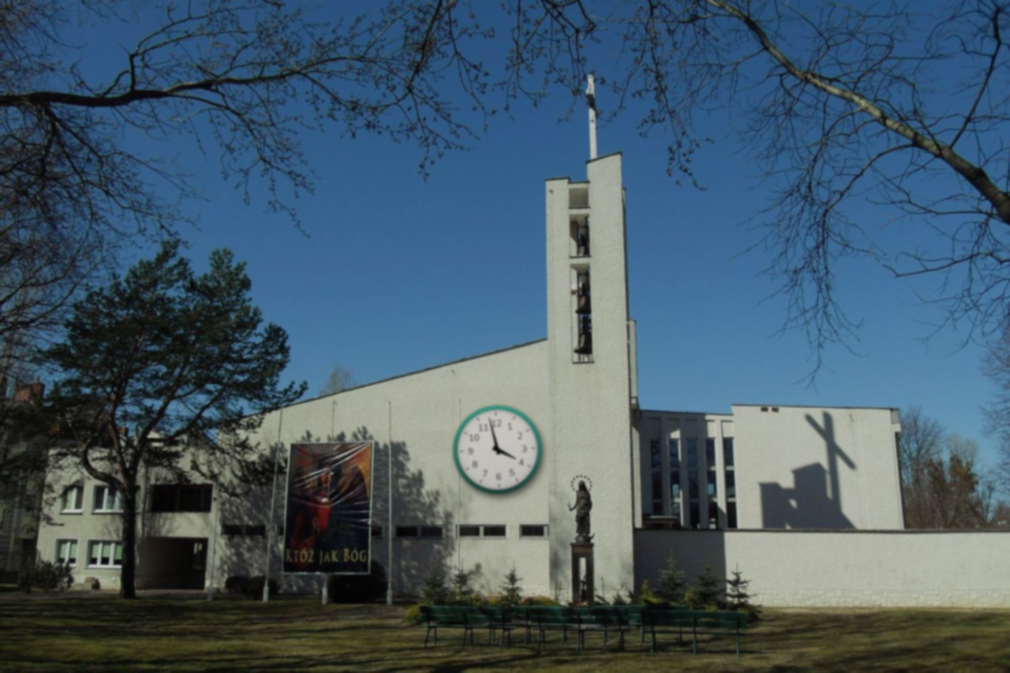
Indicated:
h=3 m=58
